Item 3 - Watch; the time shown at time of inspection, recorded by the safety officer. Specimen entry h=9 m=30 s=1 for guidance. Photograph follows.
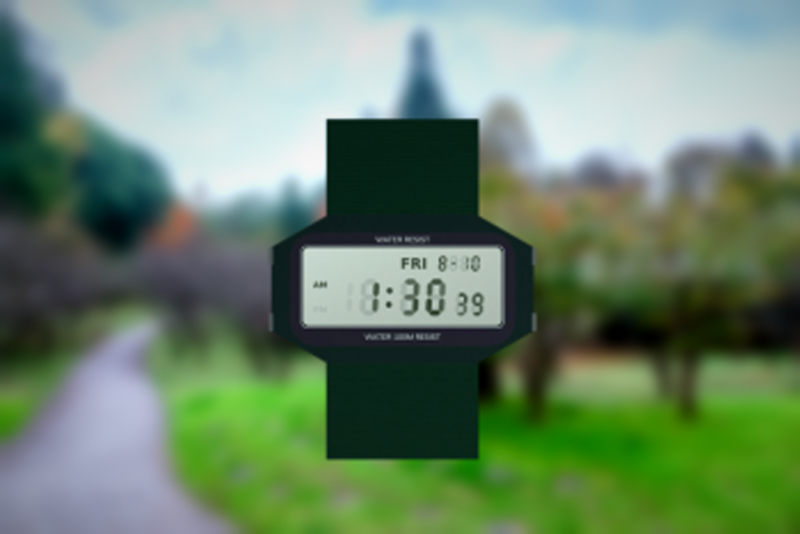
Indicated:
h=1 m=30 s=39
